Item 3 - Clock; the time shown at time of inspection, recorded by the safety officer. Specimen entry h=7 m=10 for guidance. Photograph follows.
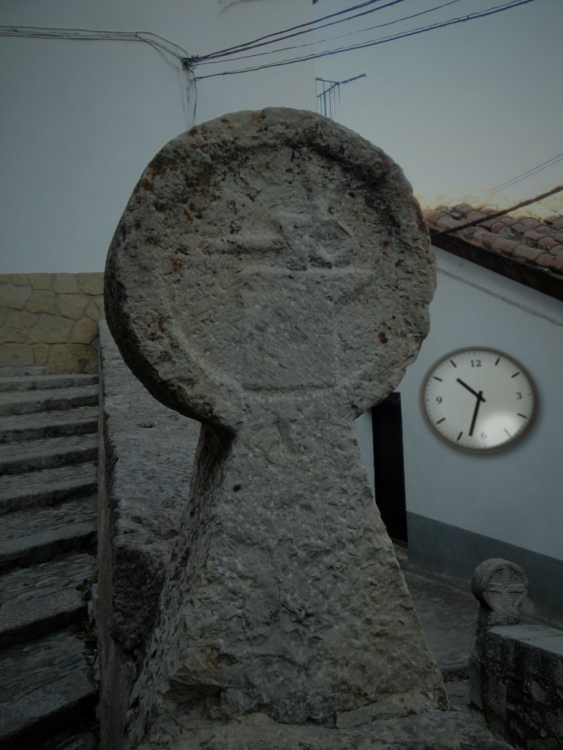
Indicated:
h=10 m=33
